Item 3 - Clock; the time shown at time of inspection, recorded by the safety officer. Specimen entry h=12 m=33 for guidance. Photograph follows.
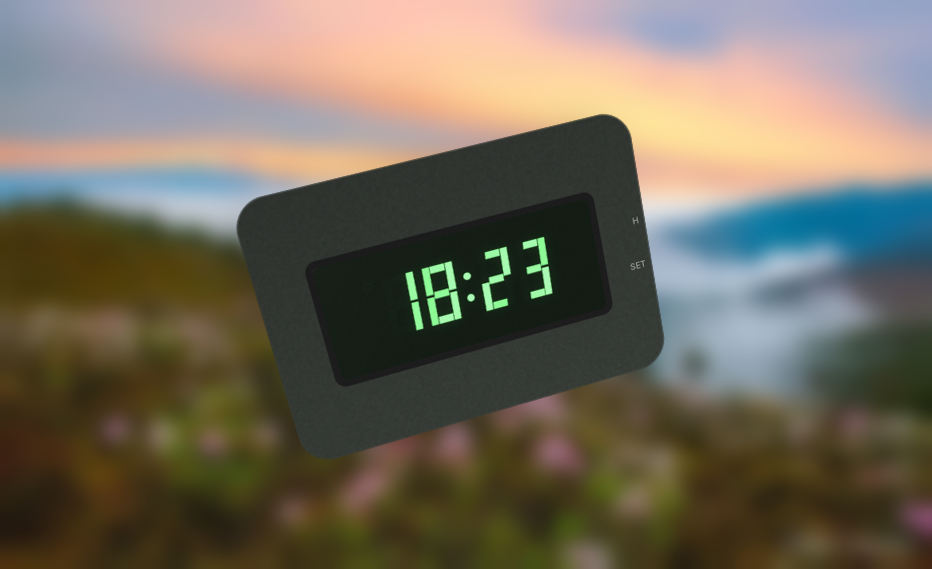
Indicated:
h=18 m=23
